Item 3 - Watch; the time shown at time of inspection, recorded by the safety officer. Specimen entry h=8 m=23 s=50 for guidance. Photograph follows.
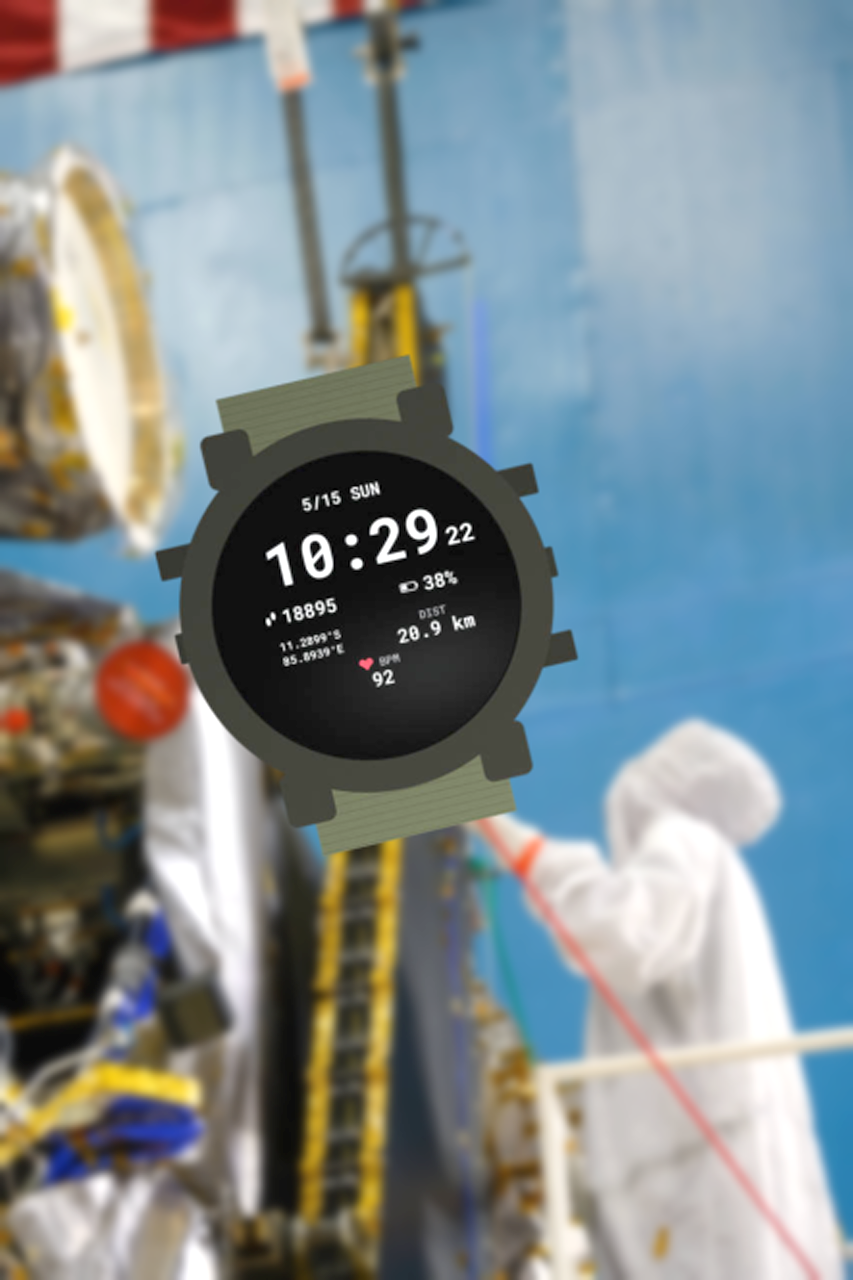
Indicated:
h=10 m=29 s=22
